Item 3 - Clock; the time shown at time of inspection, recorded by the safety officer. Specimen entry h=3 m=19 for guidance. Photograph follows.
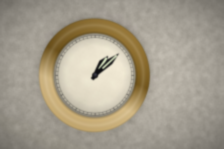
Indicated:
h=1 m=8
